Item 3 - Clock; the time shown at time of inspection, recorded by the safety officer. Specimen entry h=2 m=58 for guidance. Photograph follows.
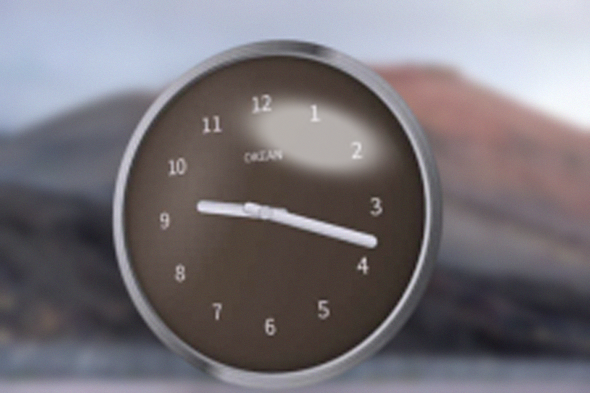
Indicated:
h=9 m=18
